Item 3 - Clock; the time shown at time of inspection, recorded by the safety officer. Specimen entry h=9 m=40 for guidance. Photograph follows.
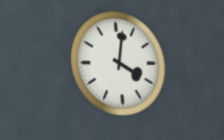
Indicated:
h=4 m=2
